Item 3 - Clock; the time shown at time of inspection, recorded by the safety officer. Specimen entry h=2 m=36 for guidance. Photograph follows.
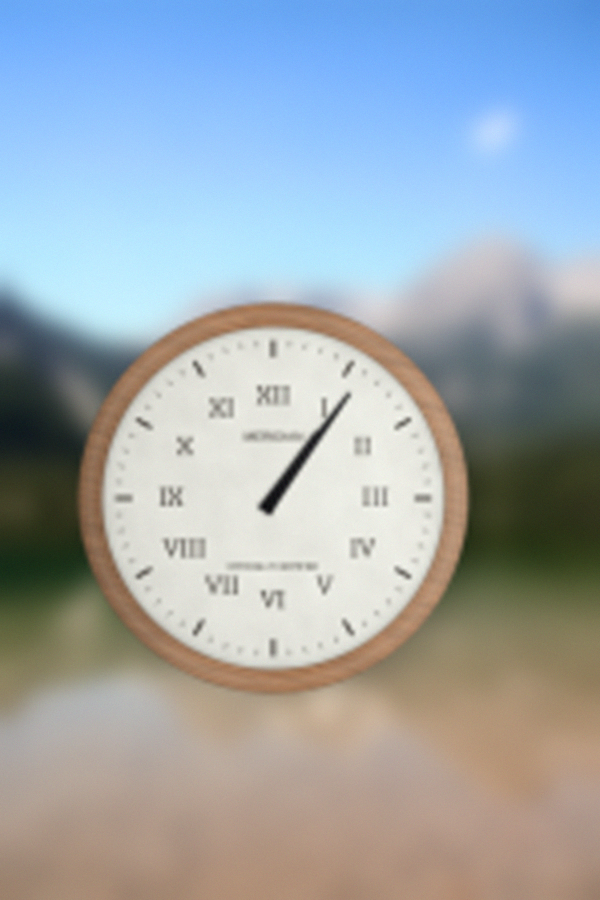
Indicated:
h=1 m=6
